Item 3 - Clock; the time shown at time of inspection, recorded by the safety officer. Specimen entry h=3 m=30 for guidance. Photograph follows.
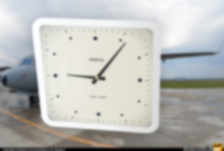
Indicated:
h=9 m=6
